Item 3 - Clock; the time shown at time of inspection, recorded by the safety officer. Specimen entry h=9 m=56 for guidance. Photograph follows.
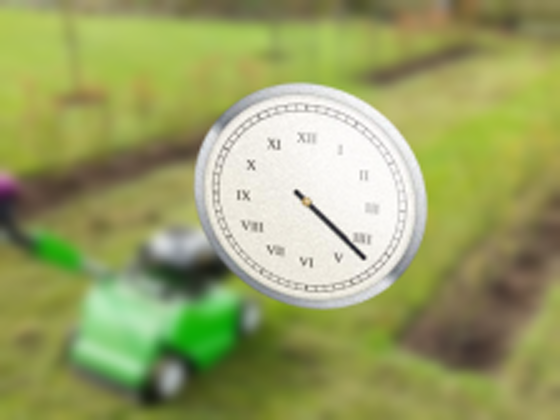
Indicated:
h=4 m=22
